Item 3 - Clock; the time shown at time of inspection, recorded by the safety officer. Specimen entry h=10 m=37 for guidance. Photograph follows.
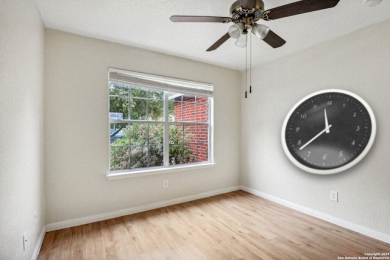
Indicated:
h=11 m=38
